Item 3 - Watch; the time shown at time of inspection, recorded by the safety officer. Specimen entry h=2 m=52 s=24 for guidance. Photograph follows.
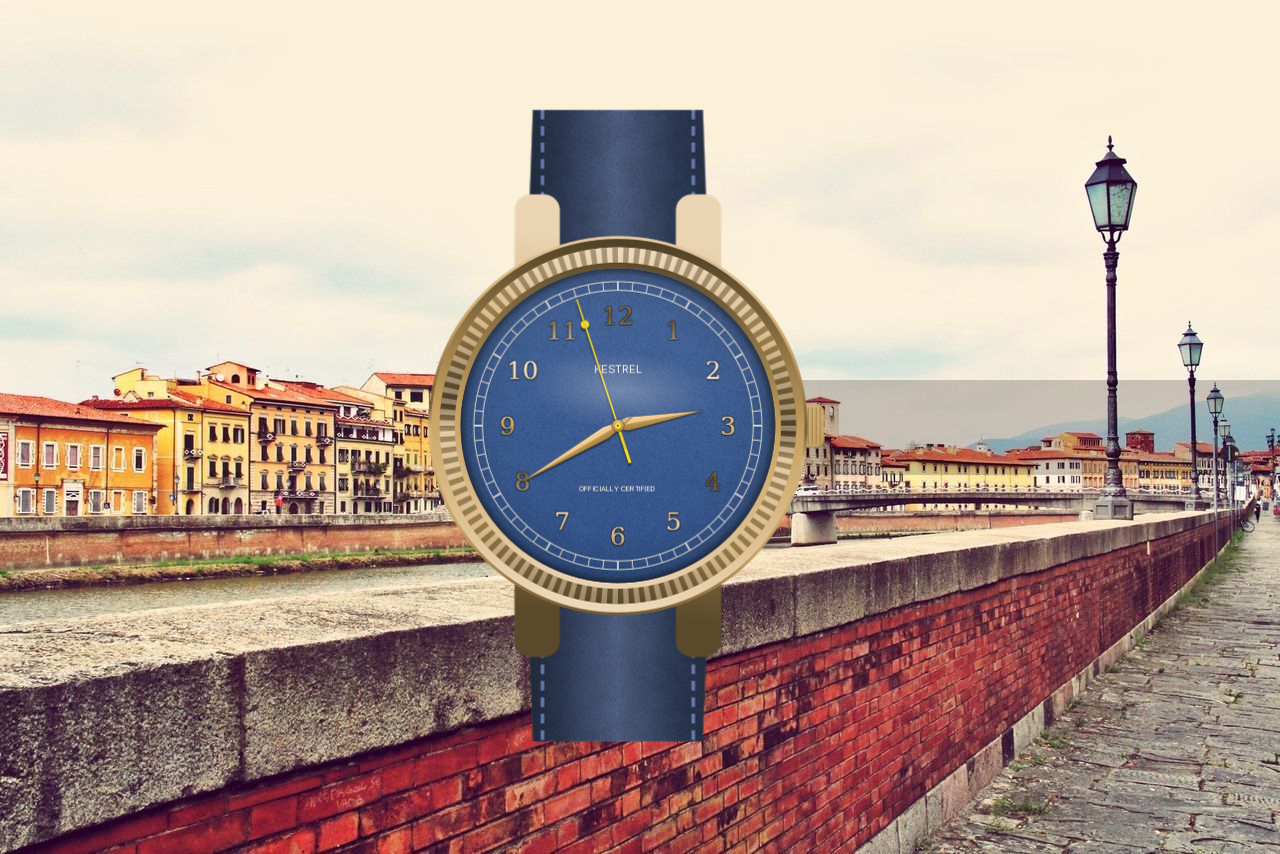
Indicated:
h=2 m=39 s=57
